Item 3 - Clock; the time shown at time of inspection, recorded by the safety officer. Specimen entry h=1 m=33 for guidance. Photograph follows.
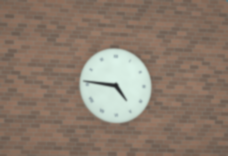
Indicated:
h=4 m=46
